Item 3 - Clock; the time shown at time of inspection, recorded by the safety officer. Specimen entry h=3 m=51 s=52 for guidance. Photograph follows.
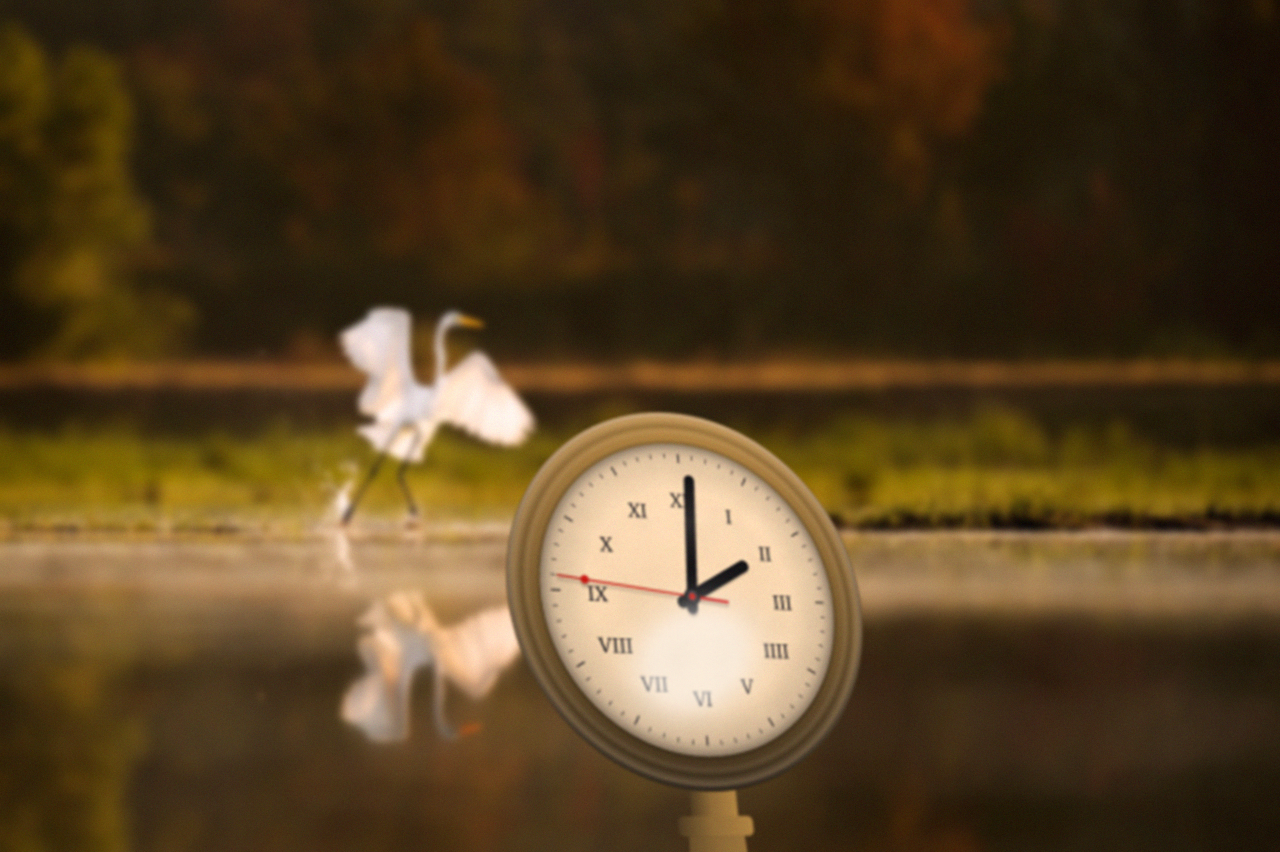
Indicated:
h=2 m=0 s=46
